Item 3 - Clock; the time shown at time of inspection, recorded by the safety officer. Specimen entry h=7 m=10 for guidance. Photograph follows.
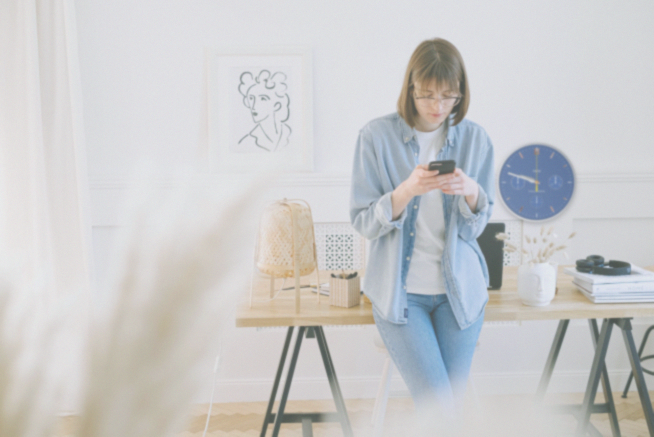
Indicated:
h=9 m=48
